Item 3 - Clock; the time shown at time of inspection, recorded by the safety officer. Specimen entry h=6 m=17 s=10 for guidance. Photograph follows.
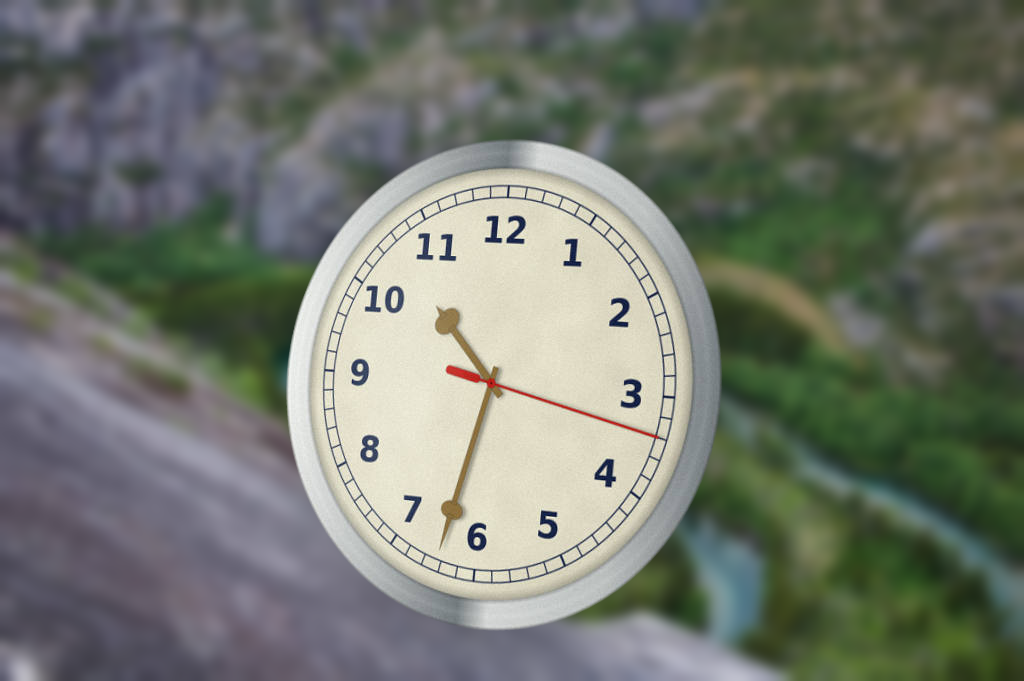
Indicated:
h=10 m=32 s=17
